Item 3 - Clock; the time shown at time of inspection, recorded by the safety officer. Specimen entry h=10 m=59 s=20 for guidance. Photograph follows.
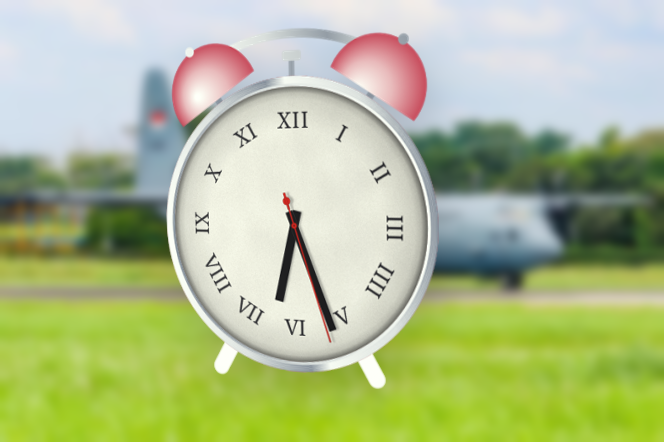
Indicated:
h=6 m=26 s=27
